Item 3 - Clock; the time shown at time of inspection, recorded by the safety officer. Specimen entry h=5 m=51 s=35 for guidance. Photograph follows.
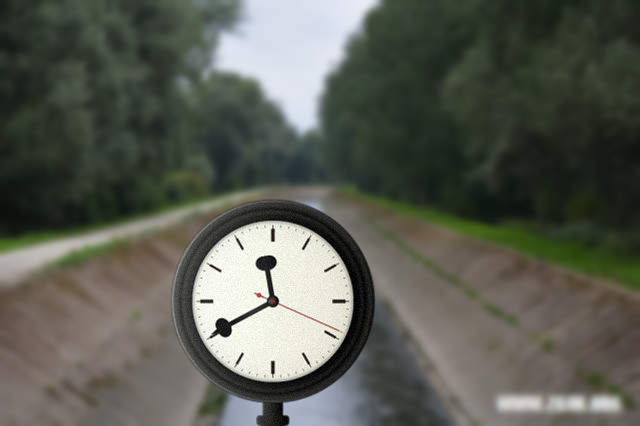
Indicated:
h=11 m=40 s=19
